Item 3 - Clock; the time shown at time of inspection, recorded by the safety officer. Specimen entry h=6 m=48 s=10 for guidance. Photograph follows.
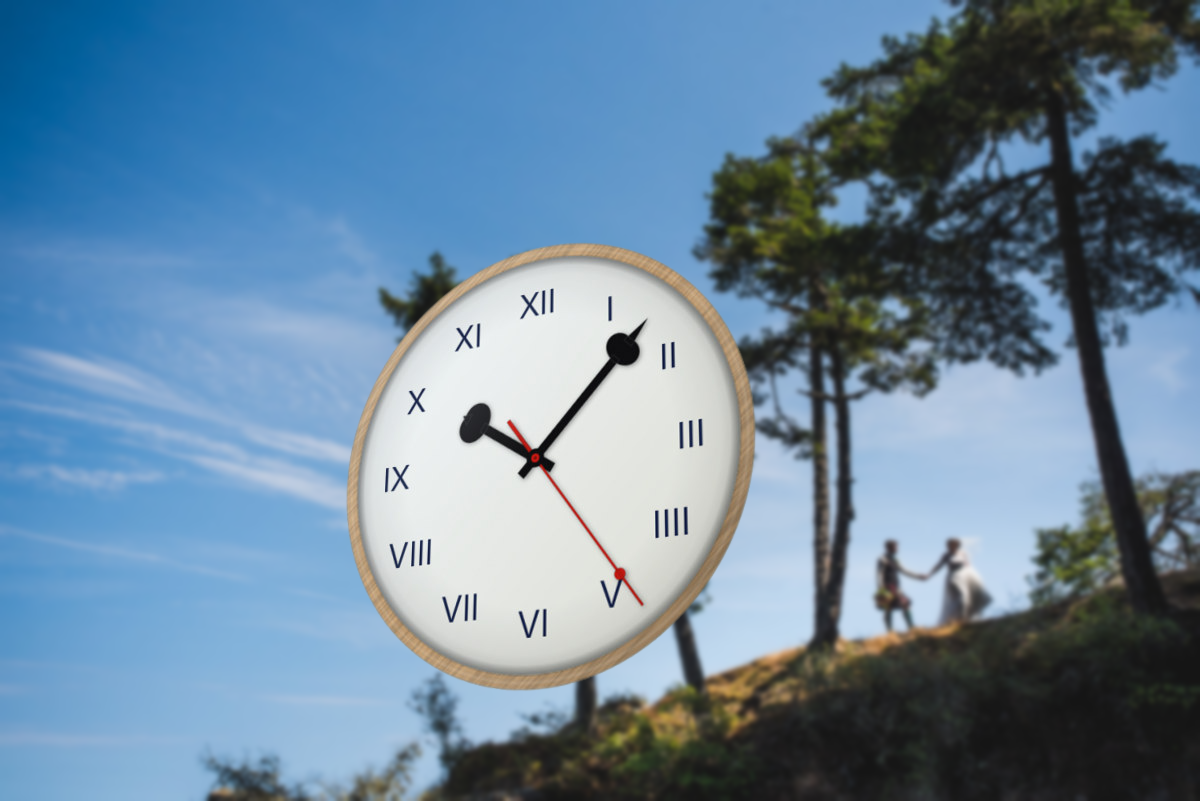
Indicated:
h=10 m=7 s=24
